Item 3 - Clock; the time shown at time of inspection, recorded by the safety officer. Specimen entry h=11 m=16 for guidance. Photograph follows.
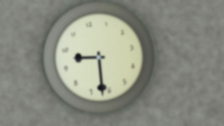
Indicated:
h=9 m=32
